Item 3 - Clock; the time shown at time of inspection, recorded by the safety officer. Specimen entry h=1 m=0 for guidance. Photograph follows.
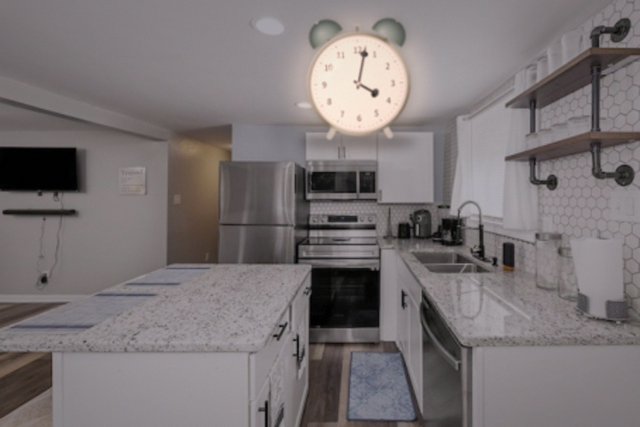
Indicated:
h=4 m=2
